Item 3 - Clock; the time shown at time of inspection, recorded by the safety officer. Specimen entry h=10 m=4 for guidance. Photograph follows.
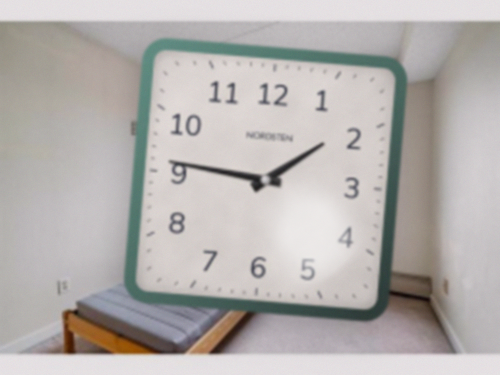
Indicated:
h=1 m=46
